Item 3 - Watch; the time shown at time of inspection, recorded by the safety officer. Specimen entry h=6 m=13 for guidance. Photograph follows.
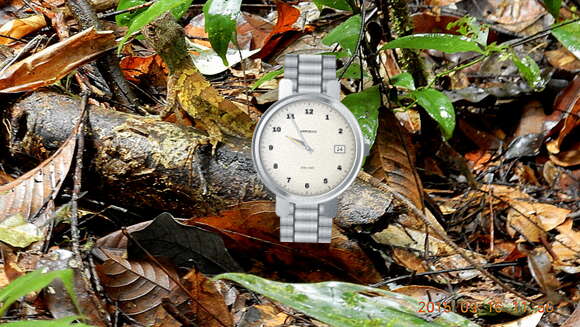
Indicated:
h=9 m=55
